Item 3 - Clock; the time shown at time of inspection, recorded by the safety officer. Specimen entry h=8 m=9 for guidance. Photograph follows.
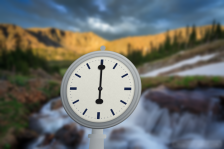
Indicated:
h=6 m=0
